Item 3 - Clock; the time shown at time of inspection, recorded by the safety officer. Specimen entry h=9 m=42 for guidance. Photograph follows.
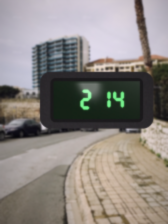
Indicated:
h=2 m=14
